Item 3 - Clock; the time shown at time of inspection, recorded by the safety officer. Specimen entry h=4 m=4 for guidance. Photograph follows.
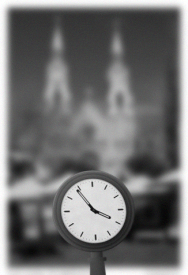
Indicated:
h=3 m=54
